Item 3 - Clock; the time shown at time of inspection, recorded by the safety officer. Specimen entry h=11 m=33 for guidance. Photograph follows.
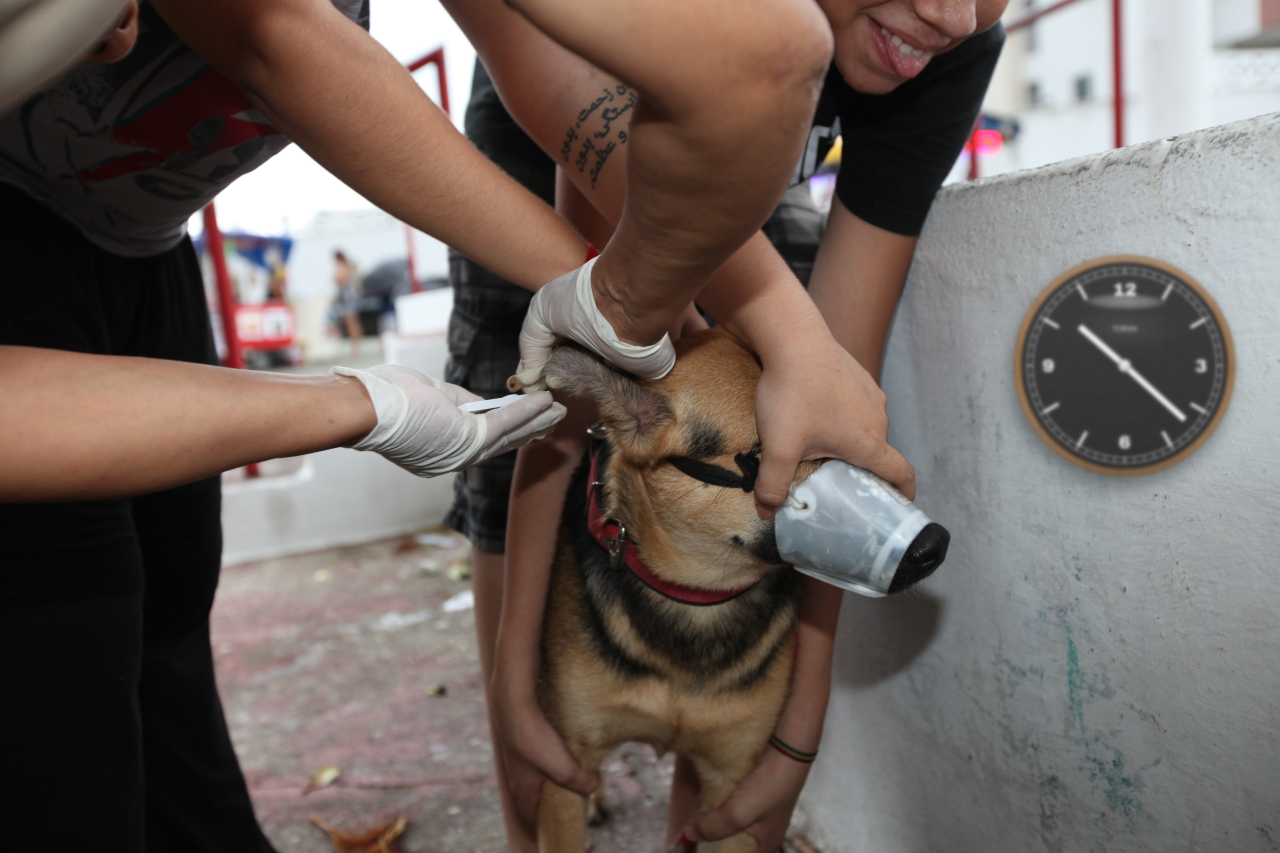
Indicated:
h=10 m=22
